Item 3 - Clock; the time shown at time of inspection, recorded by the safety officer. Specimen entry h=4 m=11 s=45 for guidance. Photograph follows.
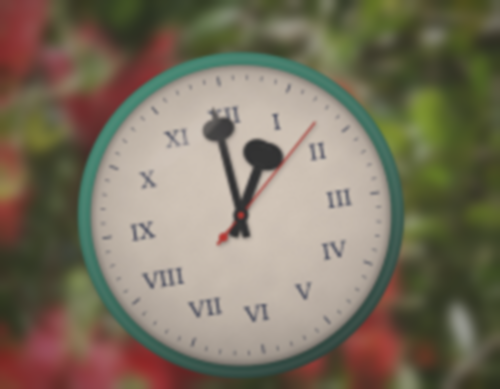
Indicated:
h=12 m=59 s=8
